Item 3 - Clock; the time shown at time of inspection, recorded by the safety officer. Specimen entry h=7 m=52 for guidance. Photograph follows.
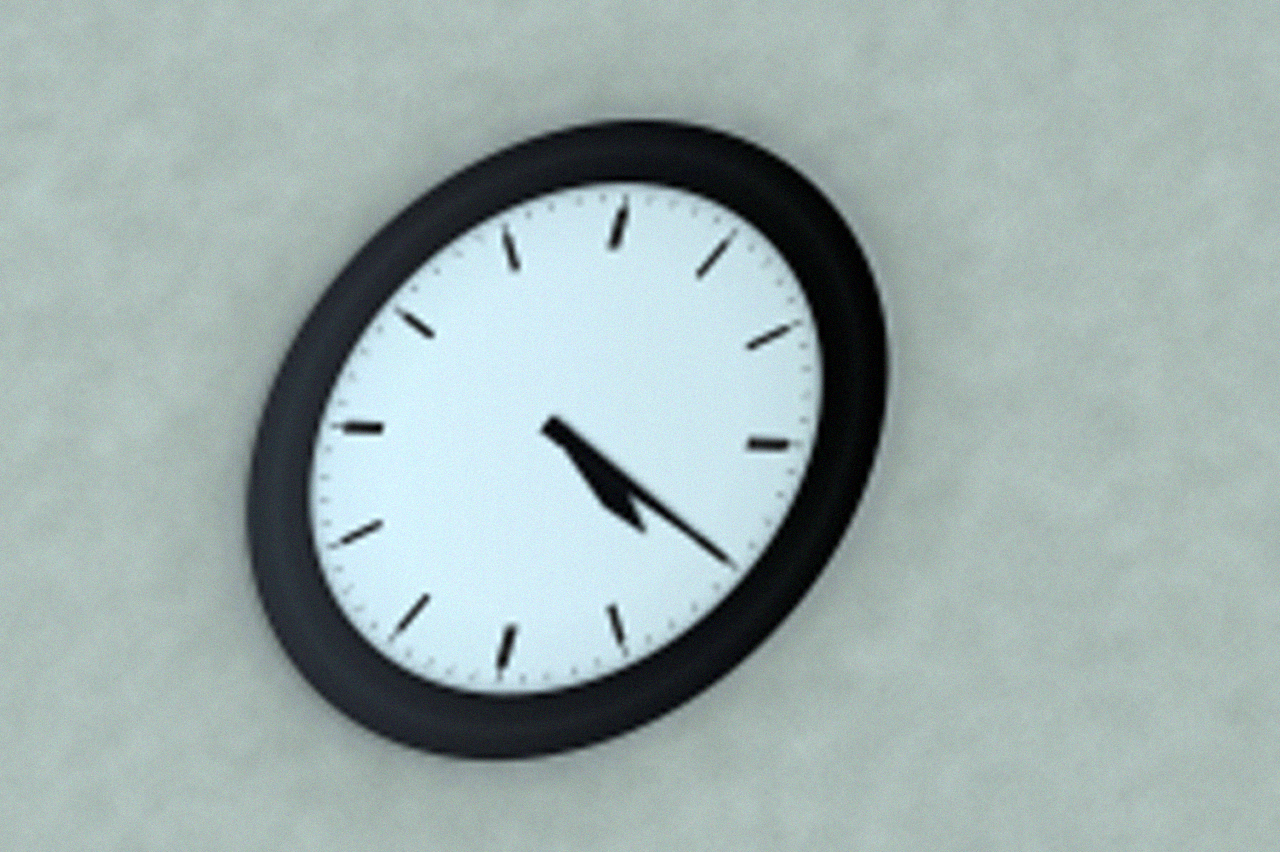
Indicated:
h=4 m=20
